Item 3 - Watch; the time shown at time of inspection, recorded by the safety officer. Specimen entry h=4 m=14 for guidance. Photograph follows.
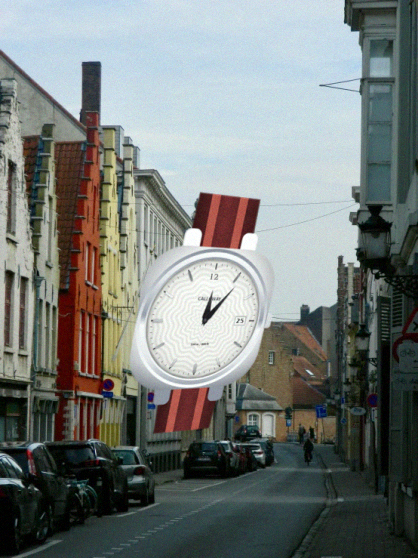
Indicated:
h=12 m=6
